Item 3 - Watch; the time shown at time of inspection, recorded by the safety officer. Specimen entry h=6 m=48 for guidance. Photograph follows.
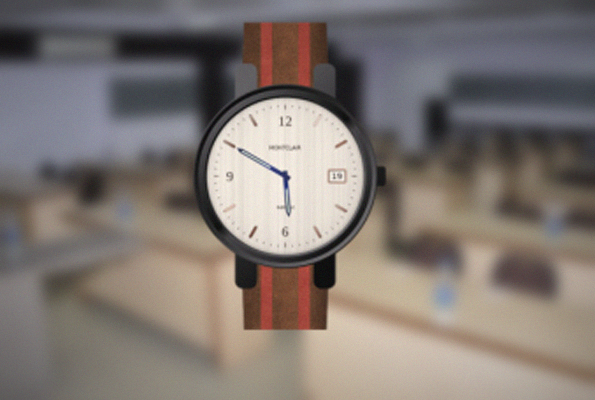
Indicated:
h=5 m=50
